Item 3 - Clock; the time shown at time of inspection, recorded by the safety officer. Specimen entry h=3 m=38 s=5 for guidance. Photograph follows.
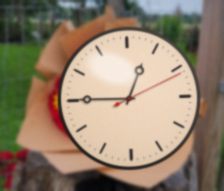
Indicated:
h=12 m=45 s=11
